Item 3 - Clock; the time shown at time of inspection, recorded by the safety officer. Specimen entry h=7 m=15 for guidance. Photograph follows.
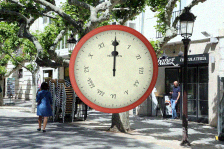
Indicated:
h=12 m=0
